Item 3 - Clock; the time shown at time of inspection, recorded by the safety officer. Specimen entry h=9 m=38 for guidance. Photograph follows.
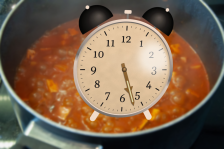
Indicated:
h=5 m=27
